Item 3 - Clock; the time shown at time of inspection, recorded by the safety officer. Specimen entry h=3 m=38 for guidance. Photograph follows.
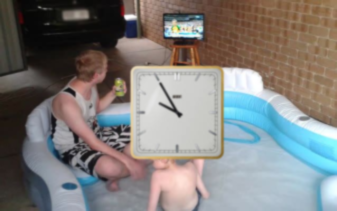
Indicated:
h=9 m=55
